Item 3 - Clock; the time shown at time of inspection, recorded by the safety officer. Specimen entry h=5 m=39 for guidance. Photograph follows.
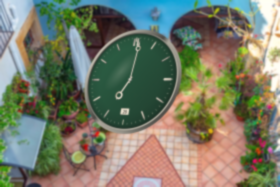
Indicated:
h=7 m=1
